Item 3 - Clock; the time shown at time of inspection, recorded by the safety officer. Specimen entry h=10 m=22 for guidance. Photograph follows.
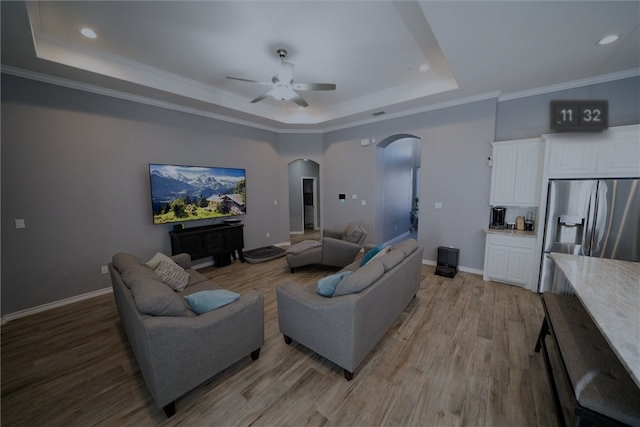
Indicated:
h=11 m=32
